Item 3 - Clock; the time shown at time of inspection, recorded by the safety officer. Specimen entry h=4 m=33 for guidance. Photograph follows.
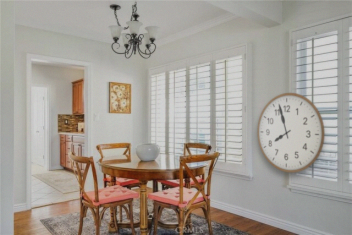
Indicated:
h=7 m=57
